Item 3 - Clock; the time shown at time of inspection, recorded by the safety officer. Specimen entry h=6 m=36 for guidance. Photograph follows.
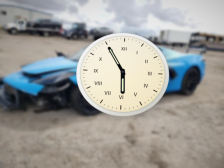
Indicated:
h=5 m=55
